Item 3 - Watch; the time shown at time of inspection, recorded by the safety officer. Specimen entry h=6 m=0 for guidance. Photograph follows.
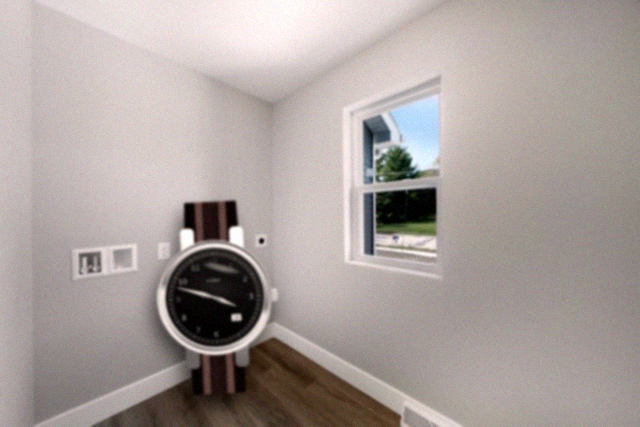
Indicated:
h=3 m=48
